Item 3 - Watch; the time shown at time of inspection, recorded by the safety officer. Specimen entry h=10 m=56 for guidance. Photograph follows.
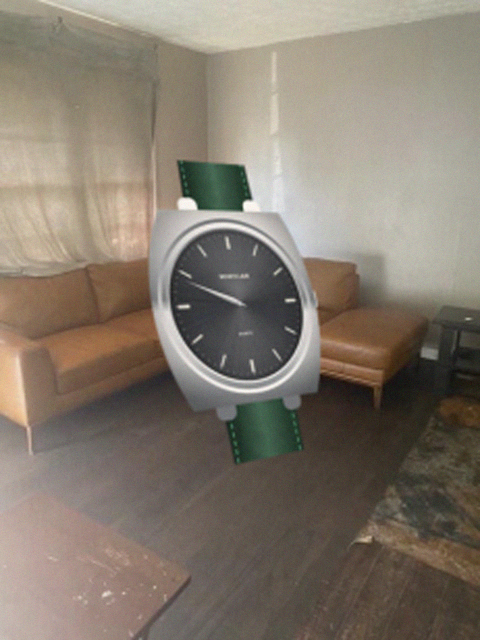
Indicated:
h=9 m=49
